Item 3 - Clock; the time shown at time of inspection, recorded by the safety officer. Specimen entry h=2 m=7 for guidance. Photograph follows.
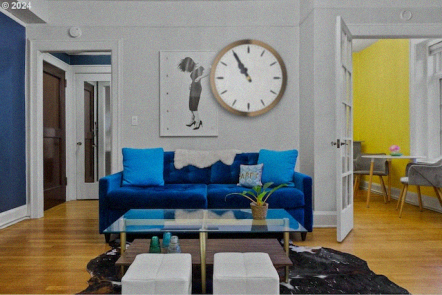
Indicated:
h=10 m=55
